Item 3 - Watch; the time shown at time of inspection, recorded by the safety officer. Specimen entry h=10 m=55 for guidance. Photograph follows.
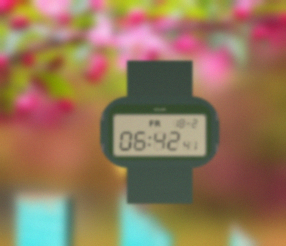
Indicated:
h=6 m=42
